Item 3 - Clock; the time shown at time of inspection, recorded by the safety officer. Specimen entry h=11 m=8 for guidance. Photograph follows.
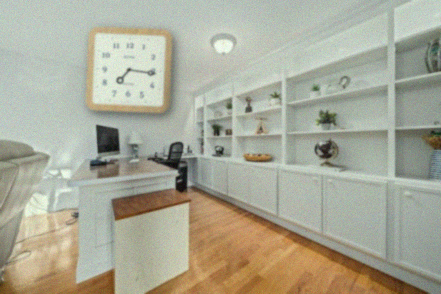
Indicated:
h=7 m=16
